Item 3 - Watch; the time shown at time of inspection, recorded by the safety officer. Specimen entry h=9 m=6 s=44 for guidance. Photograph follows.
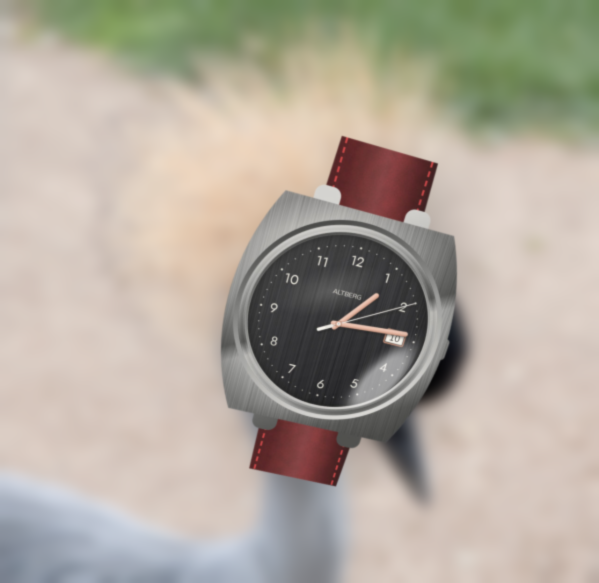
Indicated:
h=1 m=14 s=10
